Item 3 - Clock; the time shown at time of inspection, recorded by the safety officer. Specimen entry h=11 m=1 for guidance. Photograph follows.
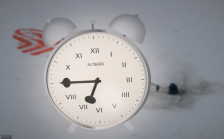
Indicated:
h=6 m=45
